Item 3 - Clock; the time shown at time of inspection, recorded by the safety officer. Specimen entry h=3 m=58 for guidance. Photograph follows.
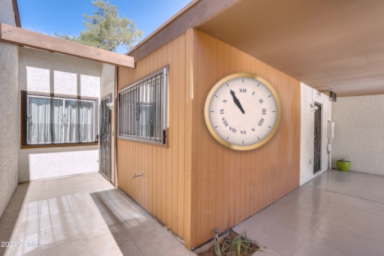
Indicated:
h=10 m=55
